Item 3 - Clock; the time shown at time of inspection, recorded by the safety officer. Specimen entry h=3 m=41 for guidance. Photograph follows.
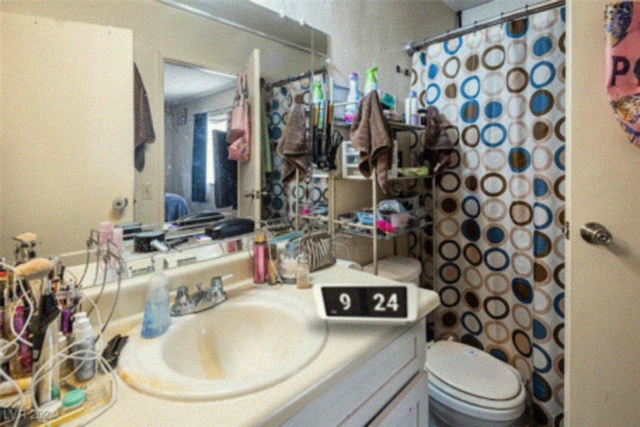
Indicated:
h=9 m=24
